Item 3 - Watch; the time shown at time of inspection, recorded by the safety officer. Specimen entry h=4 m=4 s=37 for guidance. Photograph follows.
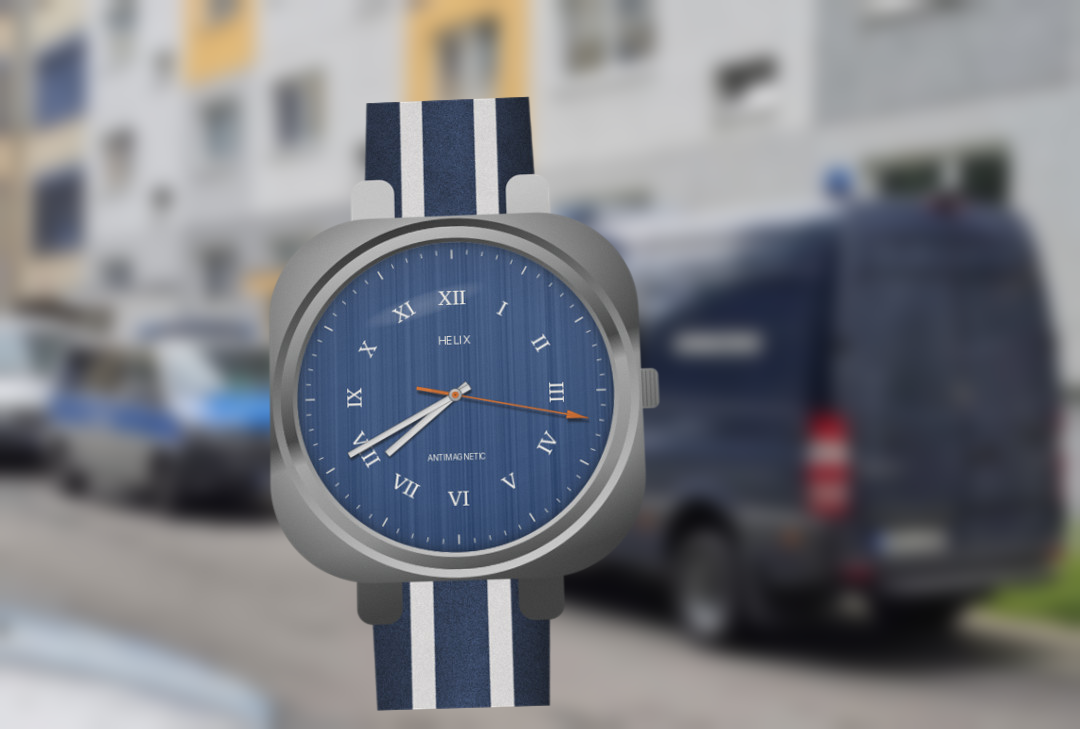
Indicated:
h=7 m=40 s=17
